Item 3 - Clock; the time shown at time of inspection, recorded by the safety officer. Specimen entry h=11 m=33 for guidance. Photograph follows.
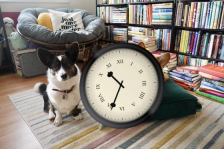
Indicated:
h=10 m=34
